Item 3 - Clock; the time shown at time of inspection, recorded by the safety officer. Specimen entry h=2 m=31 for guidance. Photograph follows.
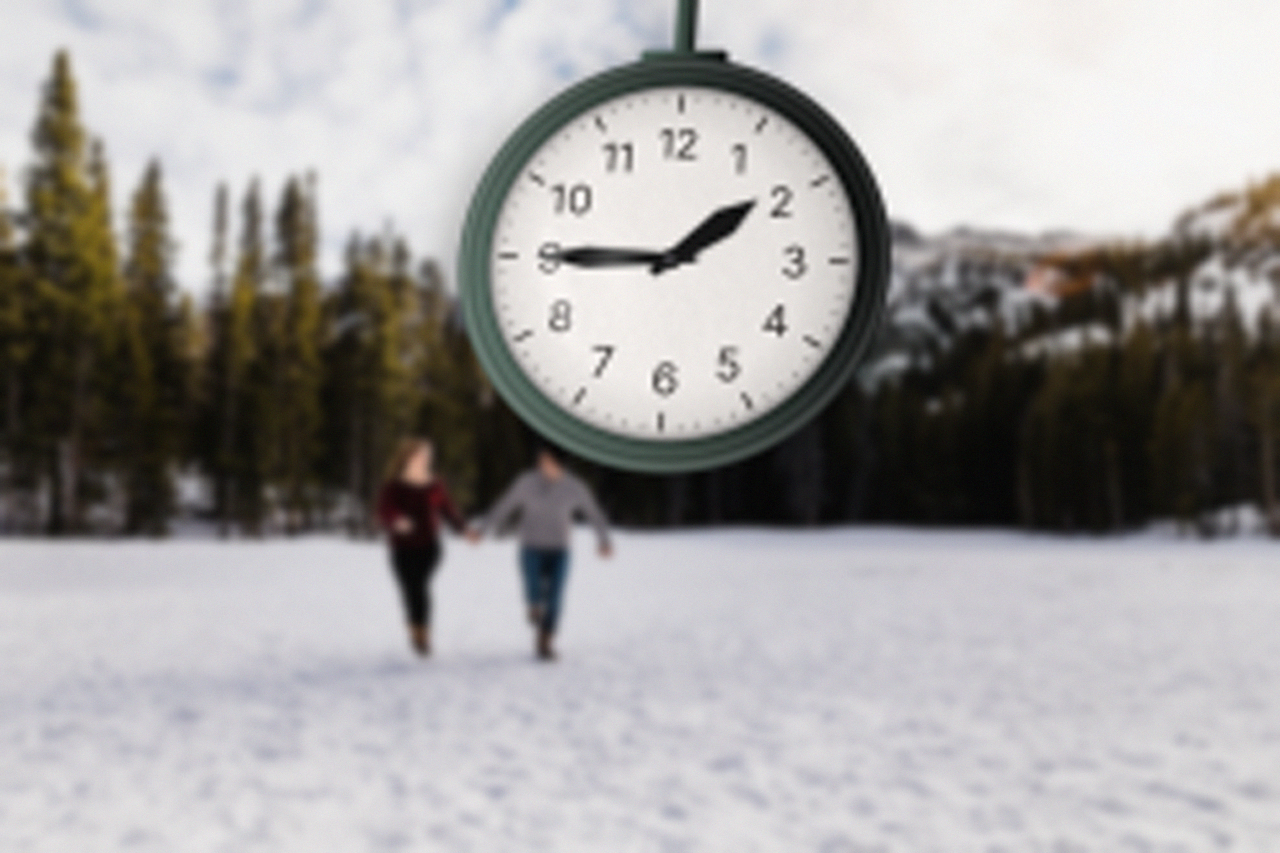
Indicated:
h=1 m=45
